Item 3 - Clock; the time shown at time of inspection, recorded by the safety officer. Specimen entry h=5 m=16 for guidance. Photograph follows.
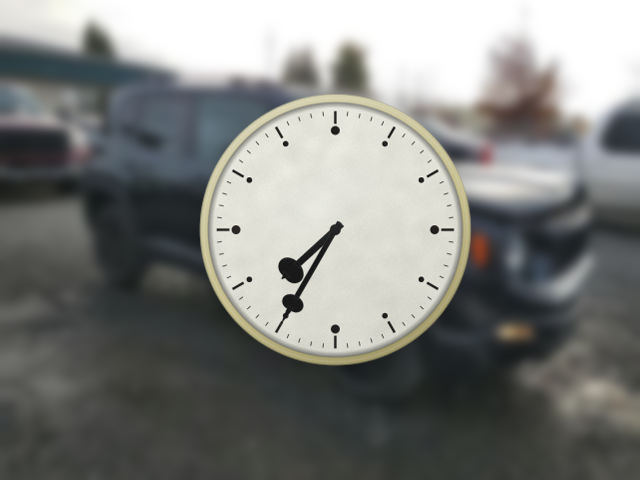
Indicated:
h=7 m=35
